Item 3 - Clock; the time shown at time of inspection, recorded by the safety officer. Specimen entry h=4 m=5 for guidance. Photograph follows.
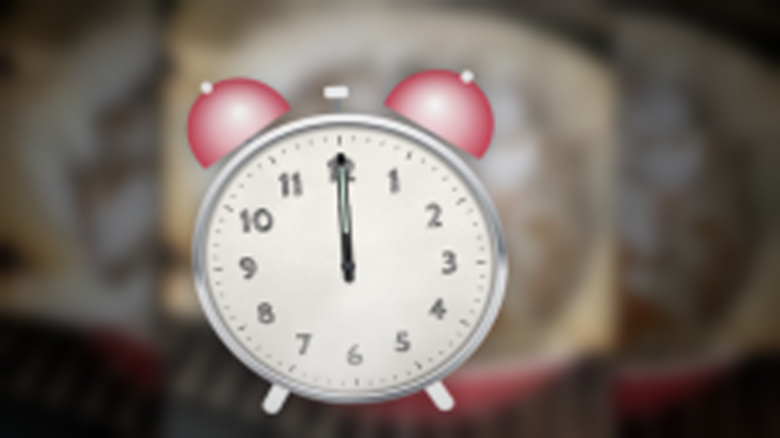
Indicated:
h=12 m=0
